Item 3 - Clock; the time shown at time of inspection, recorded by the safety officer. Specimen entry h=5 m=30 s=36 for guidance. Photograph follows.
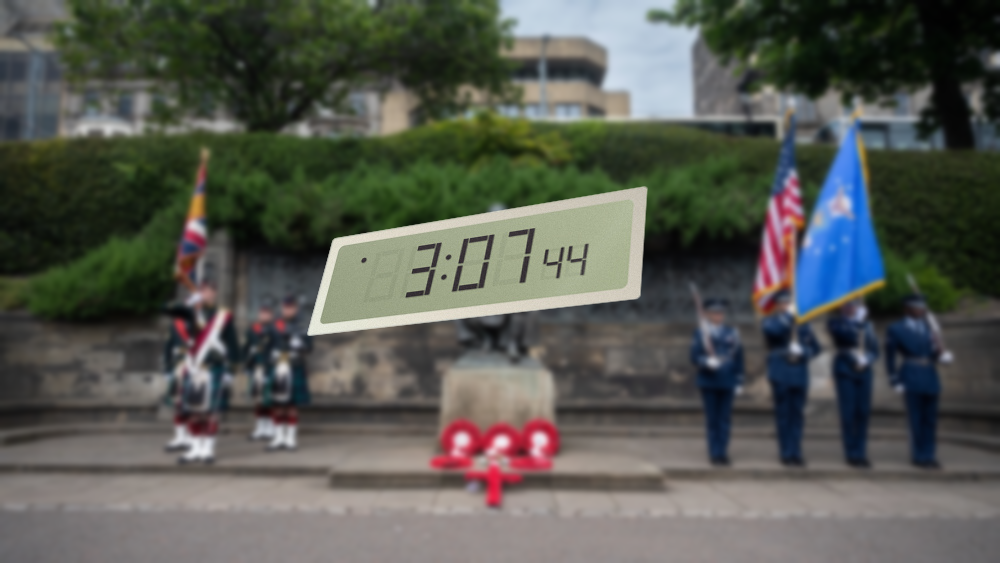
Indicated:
h=3 m=7 s=44
